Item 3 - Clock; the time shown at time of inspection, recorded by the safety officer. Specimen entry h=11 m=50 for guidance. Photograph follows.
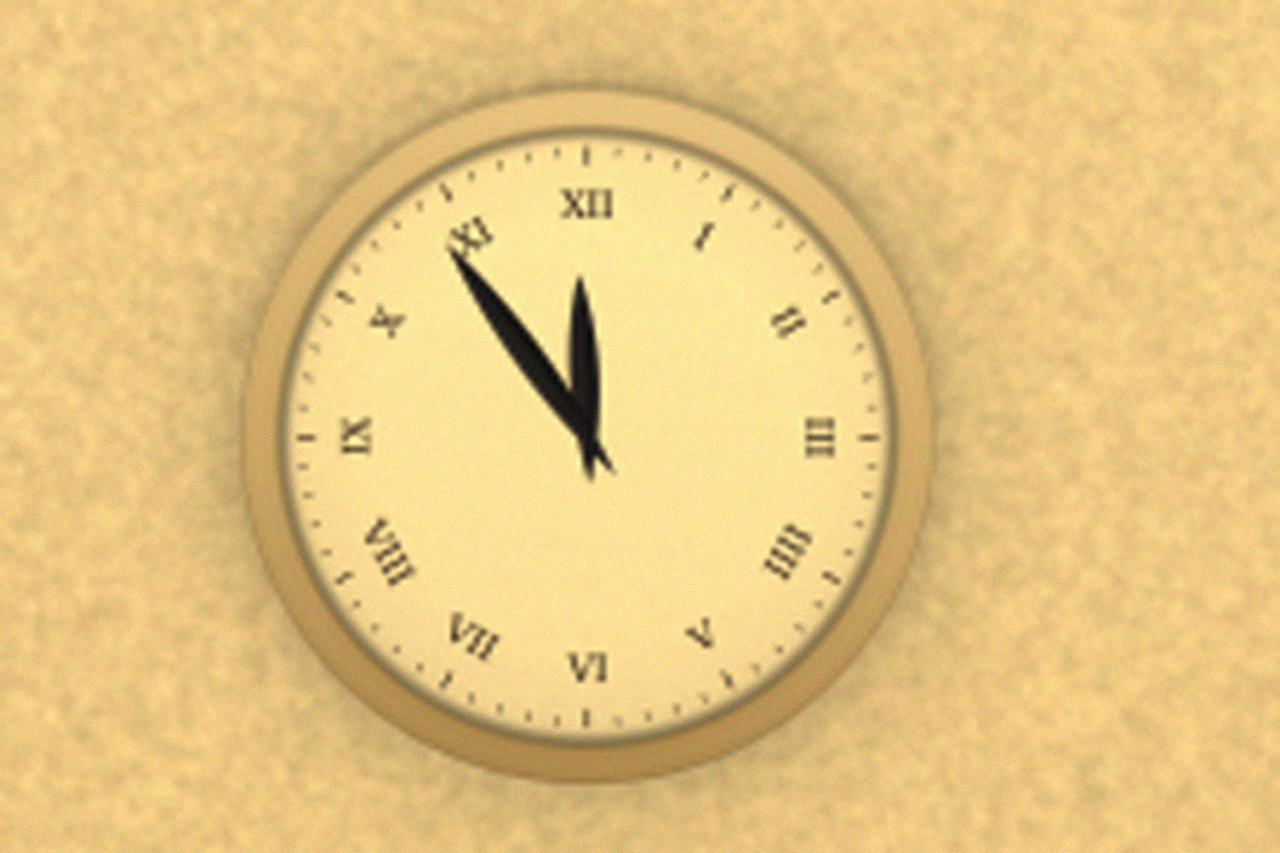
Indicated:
h=11 m=54
